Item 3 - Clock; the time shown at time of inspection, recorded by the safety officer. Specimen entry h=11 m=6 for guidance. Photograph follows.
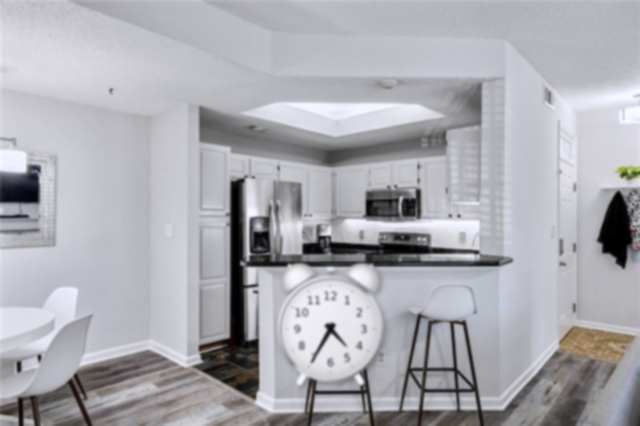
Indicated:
h=4 m=35
